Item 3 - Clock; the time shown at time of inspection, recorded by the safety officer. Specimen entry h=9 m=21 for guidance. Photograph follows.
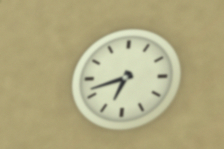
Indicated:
h=6 m=42
